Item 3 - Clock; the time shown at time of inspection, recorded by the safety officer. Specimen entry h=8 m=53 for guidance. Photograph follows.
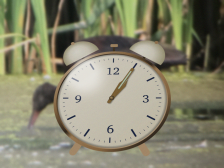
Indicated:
h=1 m=5
